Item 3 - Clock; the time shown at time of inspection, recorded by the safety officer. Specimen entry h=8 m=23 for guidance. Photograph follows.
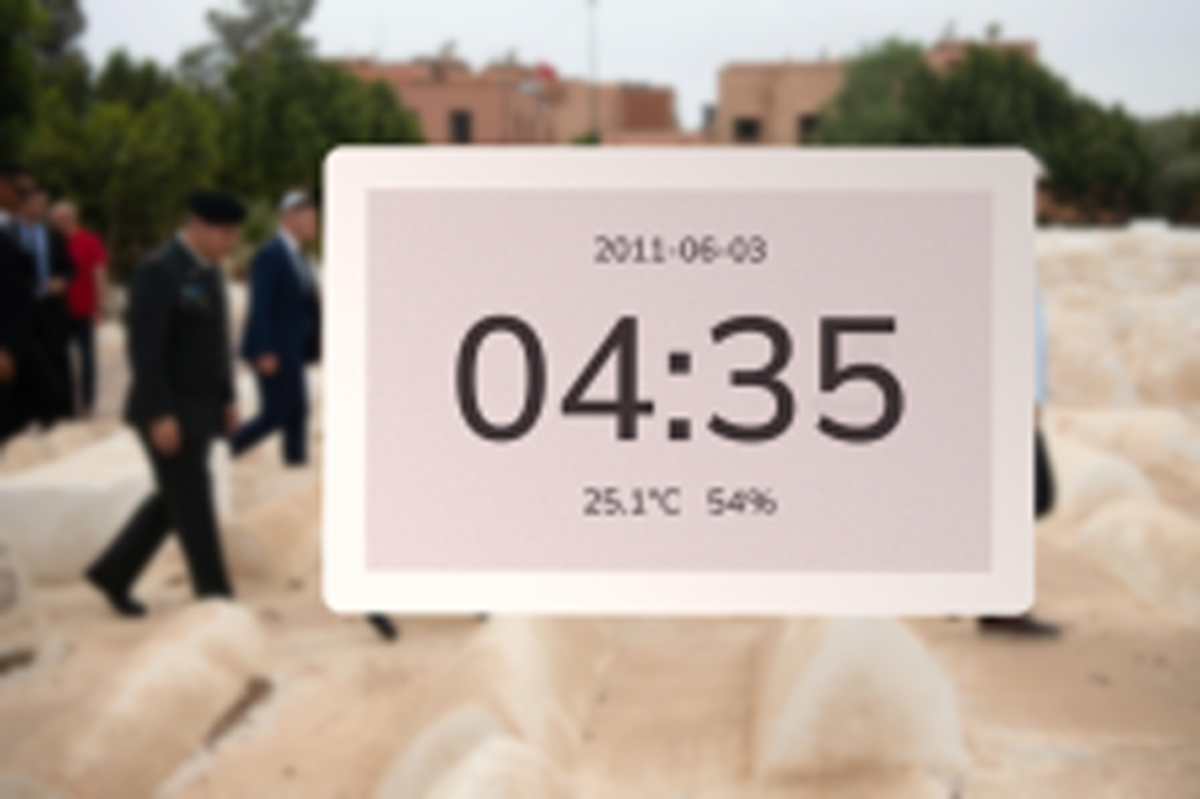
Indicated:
h=4 m=35
